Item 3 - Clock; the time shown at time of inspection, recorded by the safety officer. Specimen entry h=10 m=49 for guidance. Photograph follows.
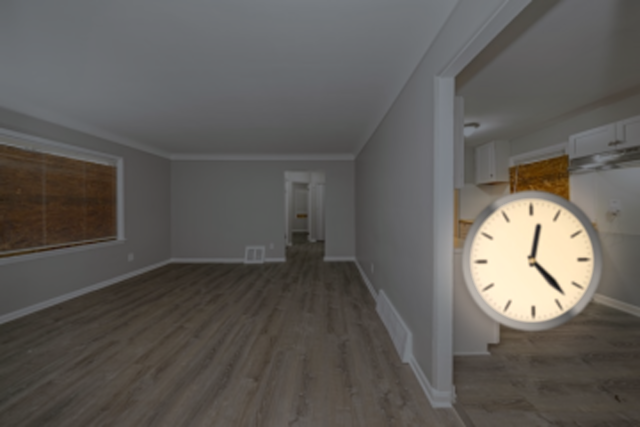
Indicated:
h=12 m=23
